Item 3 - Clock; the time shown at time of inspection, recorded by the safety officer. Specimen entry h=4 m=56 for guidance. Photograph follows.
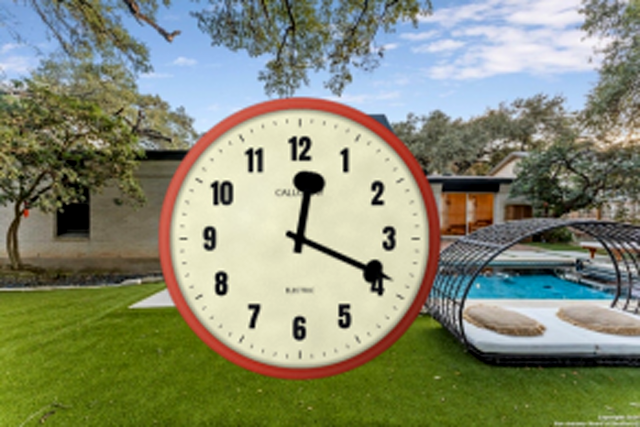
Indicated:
h=12 m=19
